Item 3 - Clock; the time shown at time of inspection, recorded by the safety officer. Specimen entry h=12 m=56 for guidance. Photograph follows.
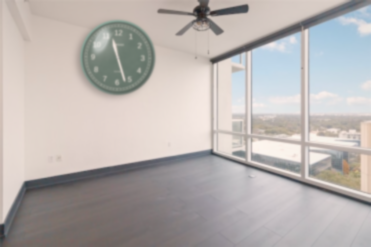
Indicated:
h=11 m=27
